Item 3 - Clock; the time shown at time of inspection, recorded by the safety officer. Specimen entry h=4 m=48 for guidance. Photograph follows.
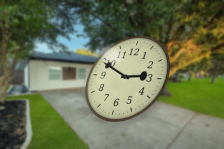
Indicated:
h=2 m=49
